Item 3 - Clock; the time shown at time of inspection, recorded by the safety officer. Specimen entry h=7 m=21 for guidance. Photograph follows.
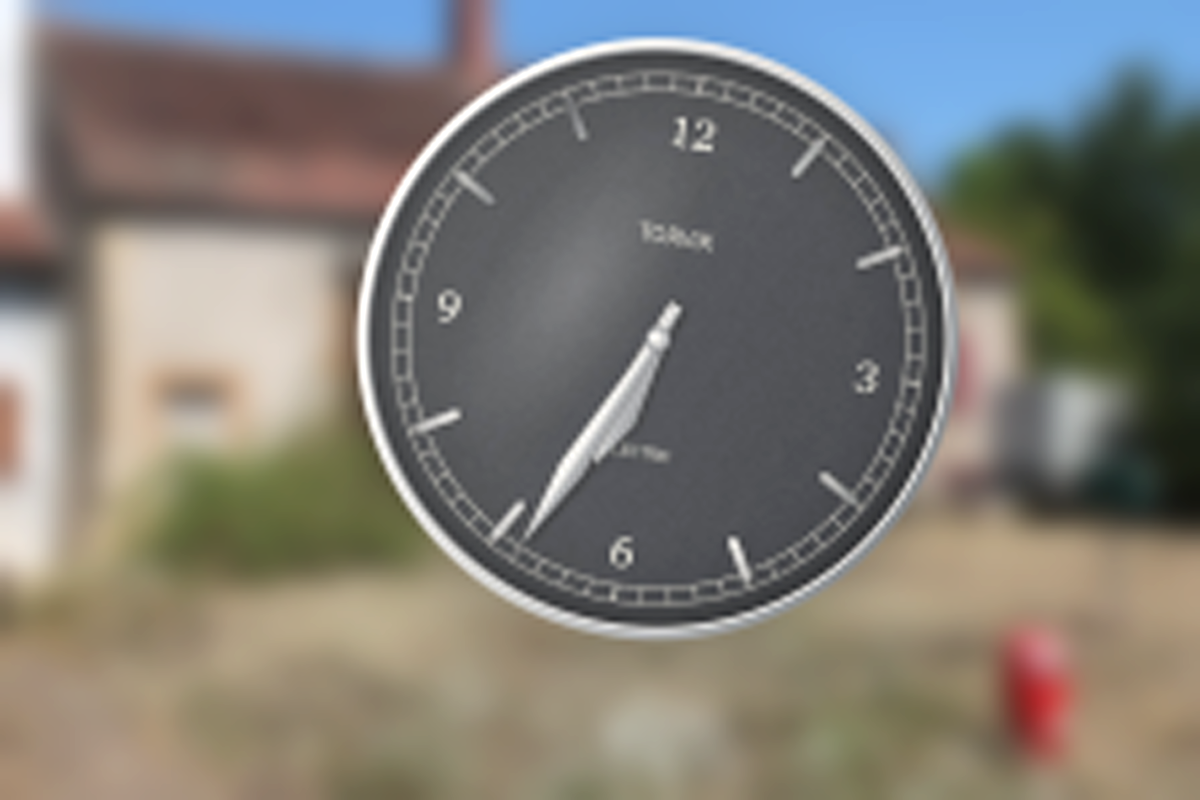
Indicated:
h=6 m=34
